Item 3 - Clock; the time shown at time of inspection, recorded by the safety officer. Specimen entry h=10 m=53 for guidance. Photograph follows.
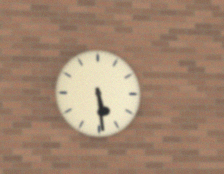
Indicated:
h=5 m=29
